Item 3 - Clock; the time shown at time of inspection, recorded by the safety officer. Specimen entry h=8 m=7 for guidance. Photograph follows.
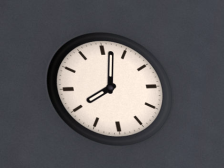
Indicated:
h=8 m=2
